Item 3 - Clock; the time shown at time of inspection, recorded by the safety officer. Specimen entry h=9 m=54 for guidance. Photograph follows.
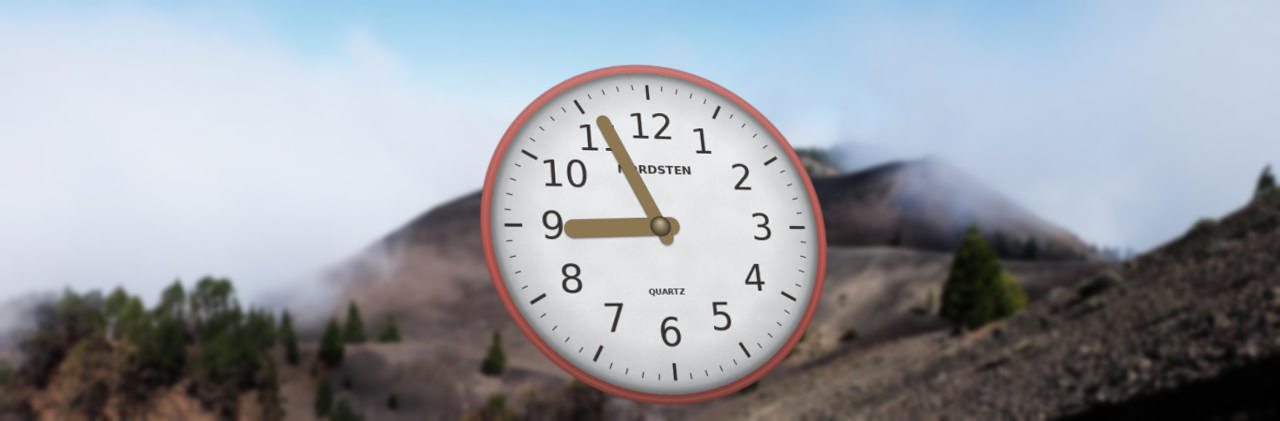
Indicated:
h=8 m=56
